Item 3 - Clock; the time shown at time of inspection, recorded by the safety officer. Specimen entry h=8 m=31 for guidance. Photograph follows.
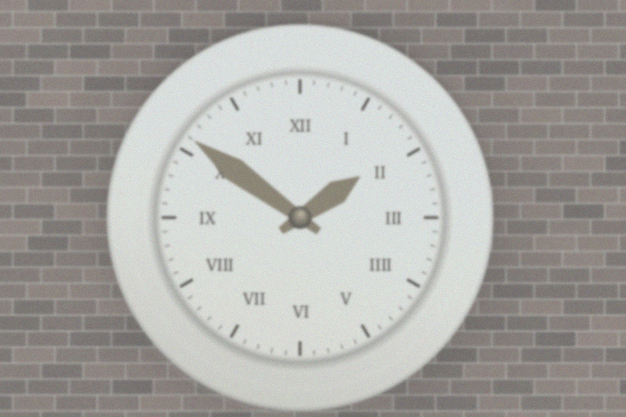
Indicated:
h=1 m=51
